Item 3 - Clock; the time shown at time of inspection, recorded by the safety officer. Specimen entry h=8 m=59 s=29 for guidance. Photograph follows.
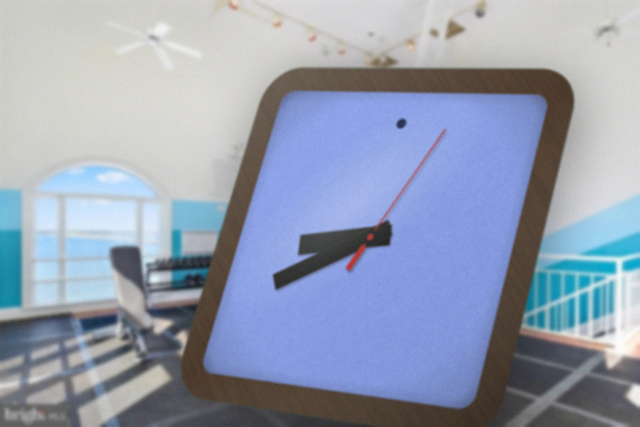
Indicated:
h=8 m=40 s=4
